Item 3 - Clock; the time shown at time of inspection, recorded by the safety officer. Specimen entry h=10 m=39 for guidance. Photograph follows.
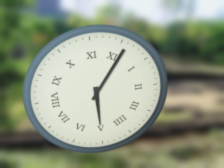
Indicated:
h=5 m=1
